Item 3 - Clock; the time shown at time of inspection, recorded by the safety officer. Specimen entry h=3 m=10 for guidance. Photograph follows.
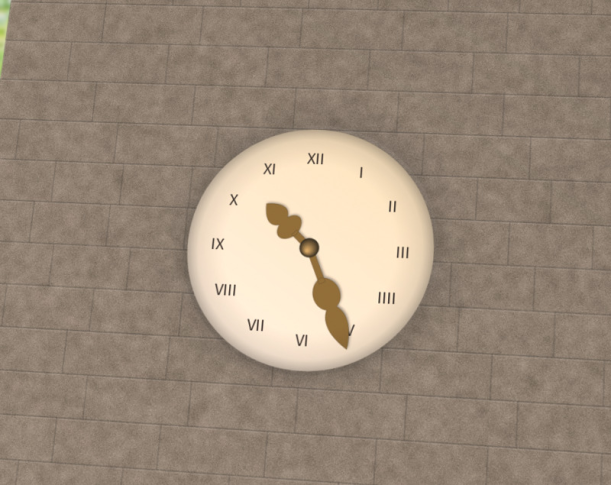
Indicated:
h=10 m=26
